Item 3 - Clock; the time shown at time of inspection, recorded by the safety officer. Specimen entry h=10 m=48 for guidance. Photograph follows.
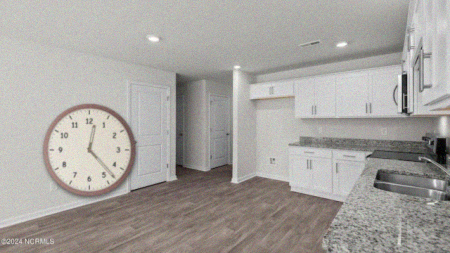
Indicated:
h=12 m=23
